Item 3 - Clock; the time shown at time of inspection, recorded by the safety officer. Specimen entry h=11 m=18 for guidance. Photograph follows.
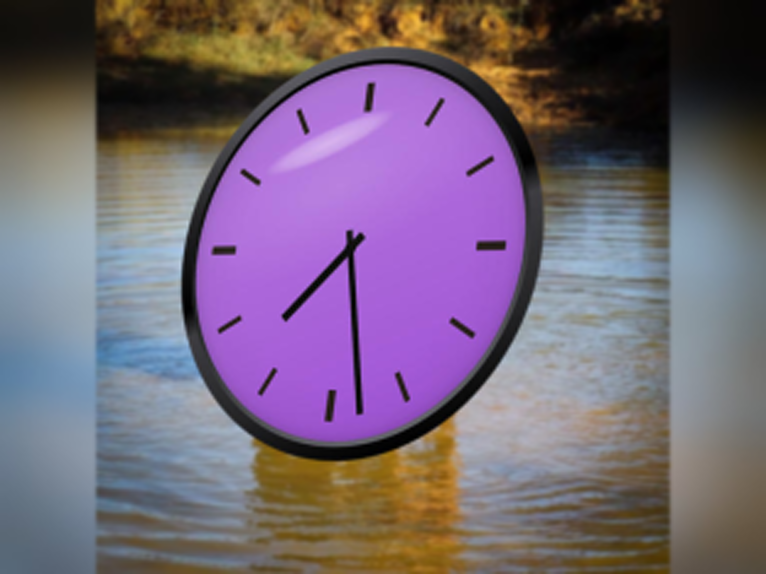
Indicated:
h=7 m=28
